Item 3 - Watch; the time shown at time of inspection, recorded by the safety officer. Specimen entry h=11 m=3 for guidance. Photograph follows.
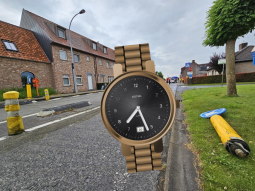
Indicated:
h=7 m=27
